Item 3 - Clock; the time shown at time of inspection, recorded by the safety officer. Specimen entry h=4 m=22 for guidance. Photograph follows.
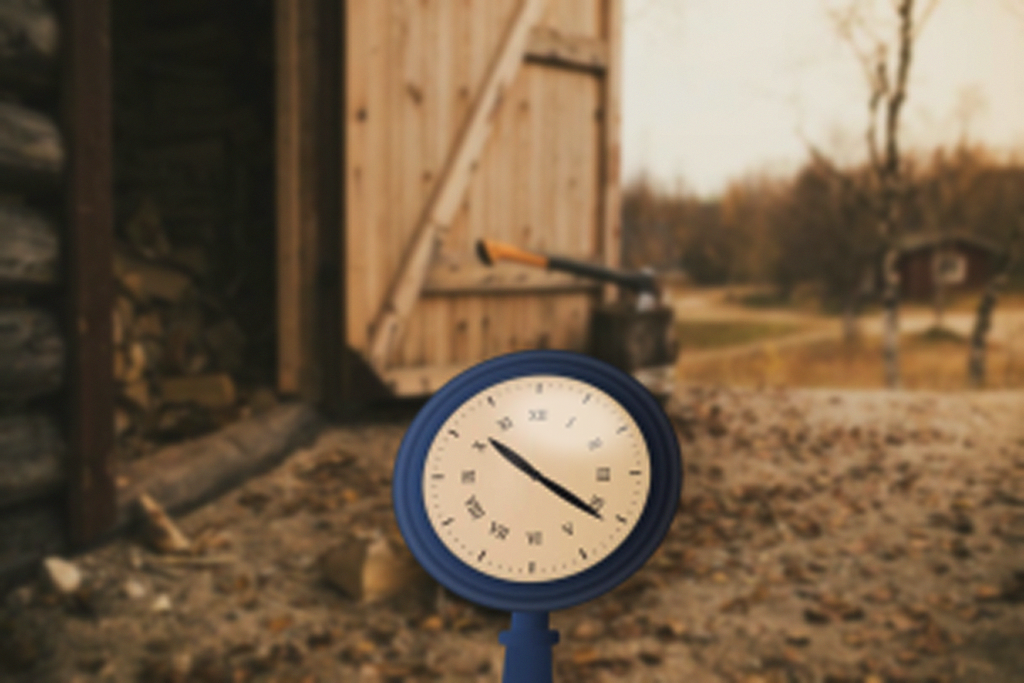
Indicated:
h=10 m=21
